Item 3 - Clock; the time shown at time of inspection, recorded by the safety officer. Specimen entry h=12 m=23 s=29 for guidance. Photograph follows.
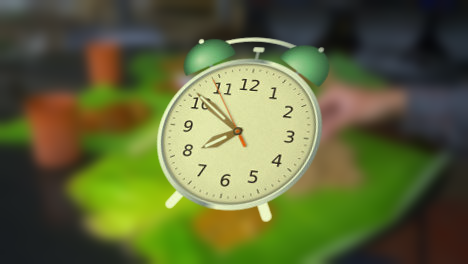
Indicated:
h=7 m=50 s=54
